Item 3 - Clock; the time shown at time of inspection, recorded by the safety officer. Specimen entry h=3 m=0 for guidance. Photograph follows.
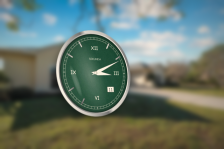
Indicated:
h=3 m=11
